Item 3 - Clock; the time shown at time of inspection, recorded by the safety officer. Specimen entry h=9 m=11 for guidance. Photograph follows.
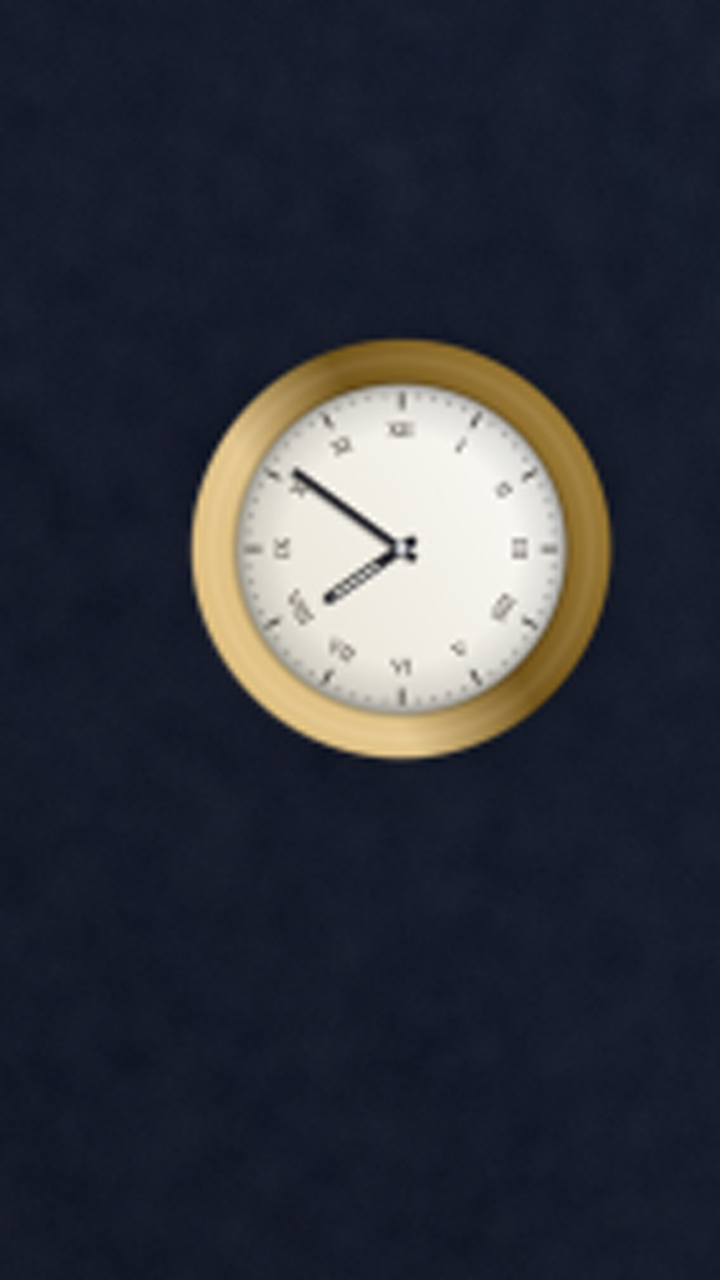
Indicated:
h=7 m=51
